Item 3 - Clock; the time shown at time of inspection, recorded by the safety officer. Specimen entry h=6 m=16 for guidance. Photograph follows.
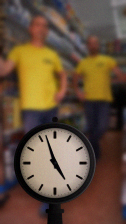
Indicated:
h=4 m=57
